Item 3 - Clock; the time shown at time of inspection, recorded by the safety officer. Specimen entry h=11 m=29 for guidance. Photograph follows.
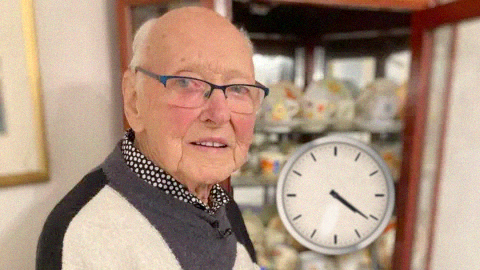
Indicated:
h=4 m=21
